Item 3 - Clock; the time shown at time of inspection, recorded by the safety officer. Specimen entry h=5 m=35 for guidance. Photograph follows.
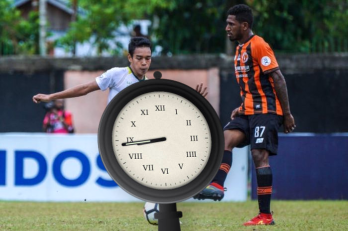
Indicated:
h=8 m=44
